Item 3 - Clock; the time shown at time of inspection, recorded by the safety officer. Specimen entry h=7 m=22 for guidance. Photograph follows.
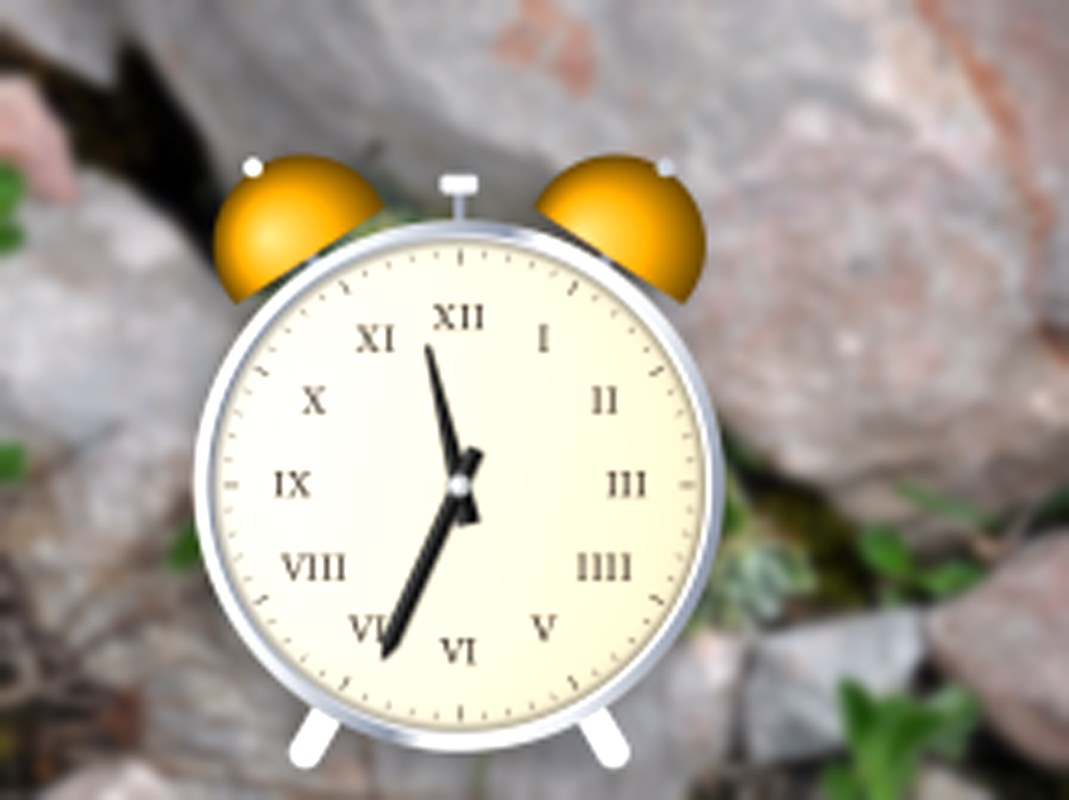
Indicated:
h=11 m=34
